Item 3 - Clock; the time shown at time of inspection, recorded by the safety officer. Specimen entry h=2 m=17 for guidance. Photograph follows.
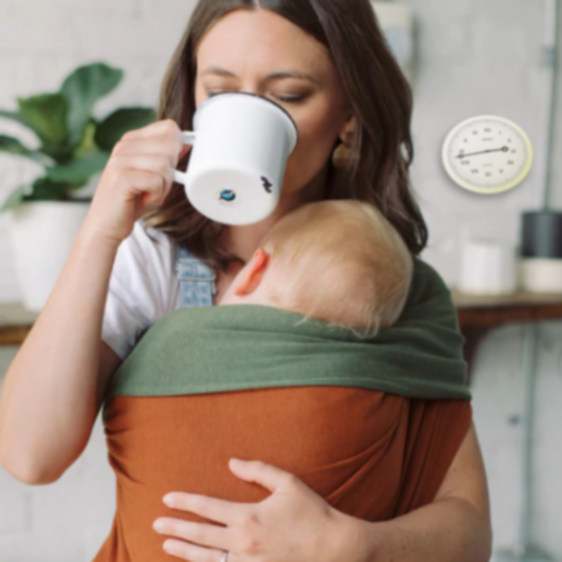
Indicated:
h=2 m=43
